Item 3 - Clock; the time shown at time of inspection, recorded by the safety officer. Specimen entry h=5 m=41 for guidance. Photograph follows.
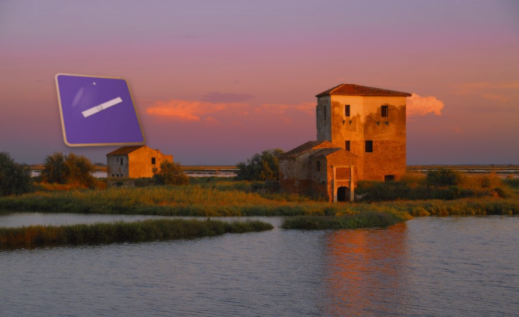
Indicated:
h=8 m=11
